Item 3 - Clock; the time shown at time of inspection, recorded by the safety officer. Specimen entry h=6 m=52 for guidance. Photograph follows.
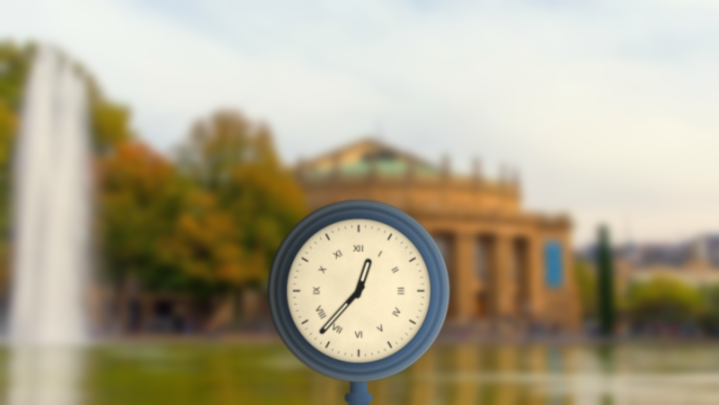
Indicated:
h=12 m=37
